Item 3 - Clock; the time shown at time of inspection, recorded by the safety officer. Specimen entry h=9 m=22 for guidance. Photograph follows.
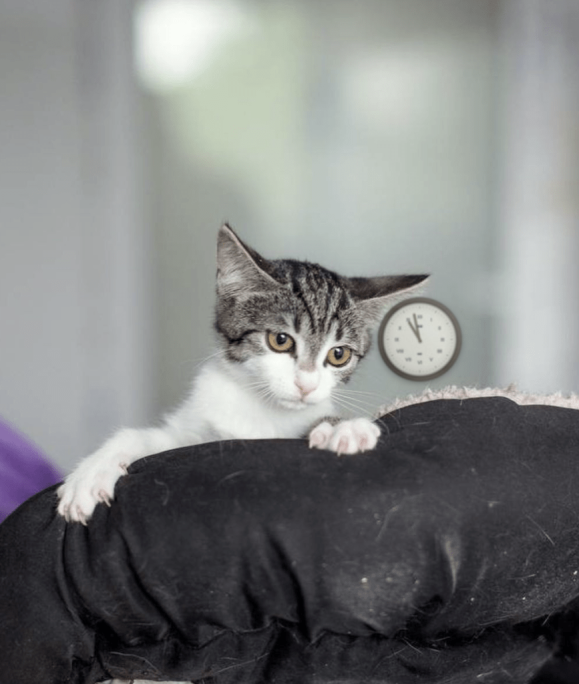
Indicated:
h=10 m=58
